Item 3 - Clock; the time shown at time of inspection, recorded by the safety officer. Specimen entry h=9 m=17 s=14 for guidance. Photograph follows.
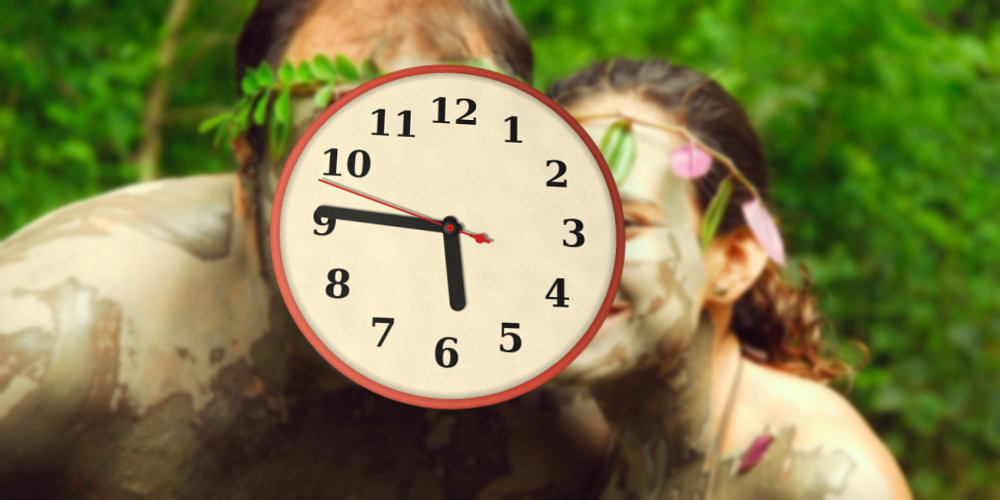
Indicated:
h=5 m=45 s=48
